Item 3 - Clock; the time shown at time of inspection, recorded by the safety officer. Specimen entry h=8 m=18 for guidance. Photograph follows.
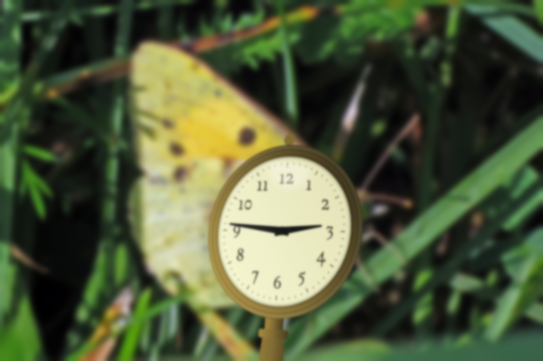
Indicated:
h=2 m=46
